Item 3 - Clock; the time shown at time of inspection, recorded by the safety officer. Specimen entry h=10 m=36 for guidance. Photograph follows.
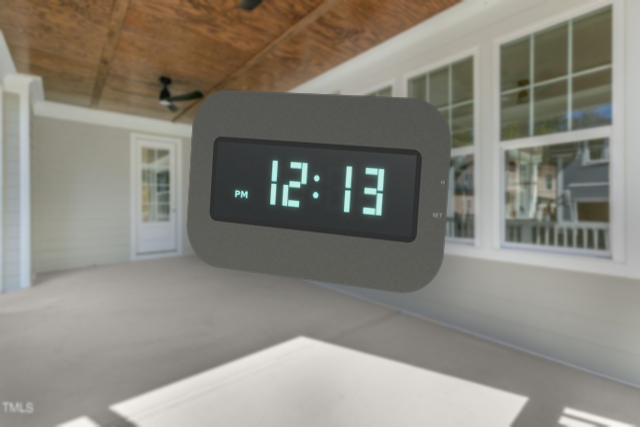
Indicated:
h=12 m=13
